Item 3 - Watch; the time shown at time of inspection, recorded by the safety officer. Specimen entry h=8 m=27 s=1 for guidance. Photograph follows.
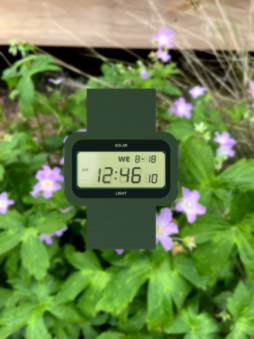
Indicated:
h=12 m=46 s=10
